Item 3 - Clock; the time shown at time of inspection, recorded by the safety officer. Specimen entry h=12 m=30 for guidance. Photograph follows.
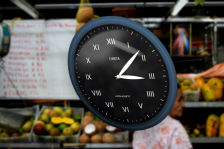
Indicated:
h=3 m=8
